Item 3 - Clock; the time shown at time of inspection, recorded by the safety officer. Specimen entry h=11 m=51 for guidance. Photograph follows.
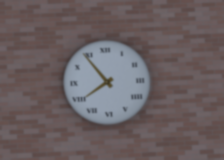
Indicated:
h=7 m=54
